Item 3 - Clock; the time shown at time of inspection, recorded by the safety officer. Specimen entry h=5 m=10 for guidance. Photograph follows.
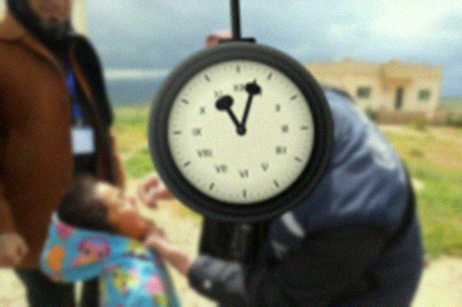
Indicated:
h=11 m=3
